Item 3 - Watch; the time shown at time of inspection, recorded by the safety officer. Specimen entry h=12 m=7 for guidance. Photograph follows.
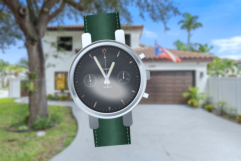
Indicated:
h=12 m=56
